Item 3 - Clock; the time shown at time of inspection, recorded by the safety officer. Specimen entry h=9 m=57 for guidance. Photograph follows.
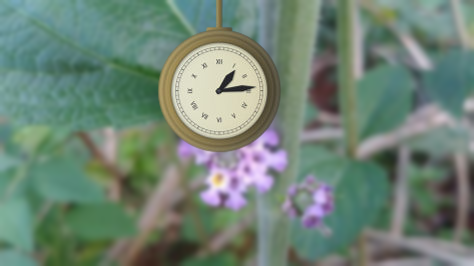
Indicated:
h=1 m=14
